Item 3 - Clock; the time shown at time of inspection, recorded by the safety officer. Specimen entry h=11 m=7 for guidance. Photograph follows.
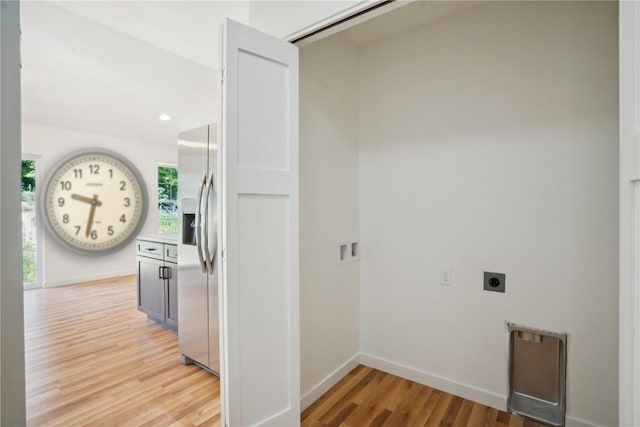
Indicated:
h=9 m=32
